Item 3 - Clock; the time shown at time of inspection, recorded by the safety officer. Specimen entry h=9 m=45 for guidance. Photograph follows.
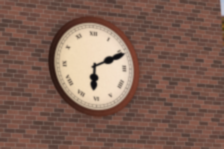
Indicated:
h=6 m=11
